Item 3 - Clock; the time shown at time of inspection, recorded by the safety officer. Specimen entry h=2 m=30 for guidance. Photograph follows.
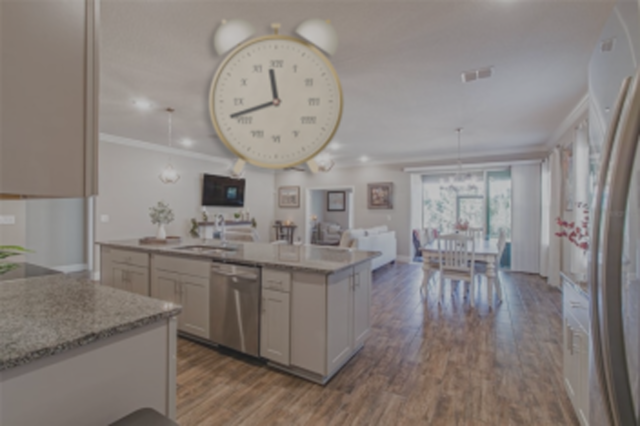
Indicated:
h=11 m=42
